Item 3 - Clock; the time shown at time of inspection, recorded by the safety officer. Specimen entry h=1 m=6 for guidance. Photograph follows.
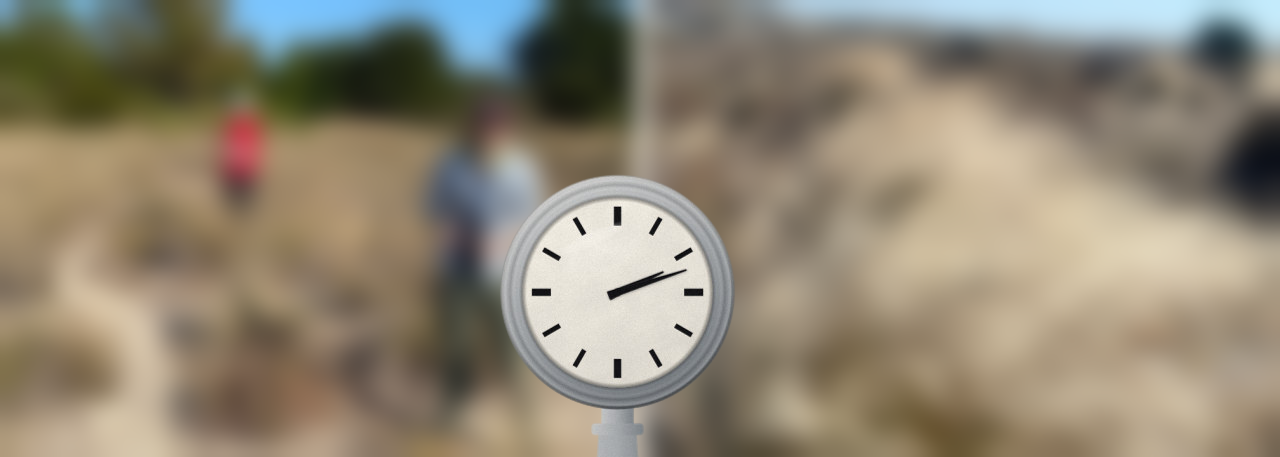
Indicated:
h=2 m=12
